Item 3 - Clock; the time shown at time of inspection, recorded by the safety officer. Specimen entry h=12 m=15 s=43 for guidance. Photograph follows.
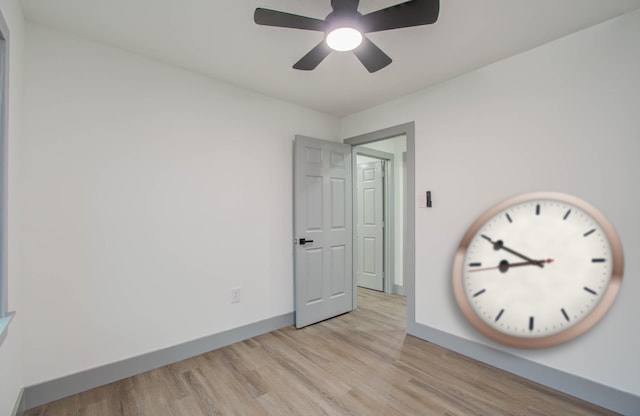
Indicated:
h=8 m=49 s=44
